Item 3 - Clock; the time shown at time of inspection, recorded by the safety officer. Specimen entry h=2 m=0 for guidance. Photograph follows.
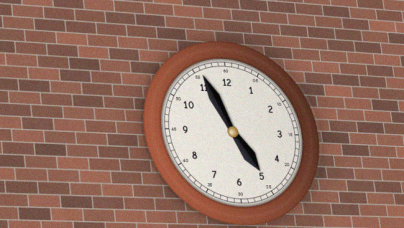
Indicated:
h=4 m=56
